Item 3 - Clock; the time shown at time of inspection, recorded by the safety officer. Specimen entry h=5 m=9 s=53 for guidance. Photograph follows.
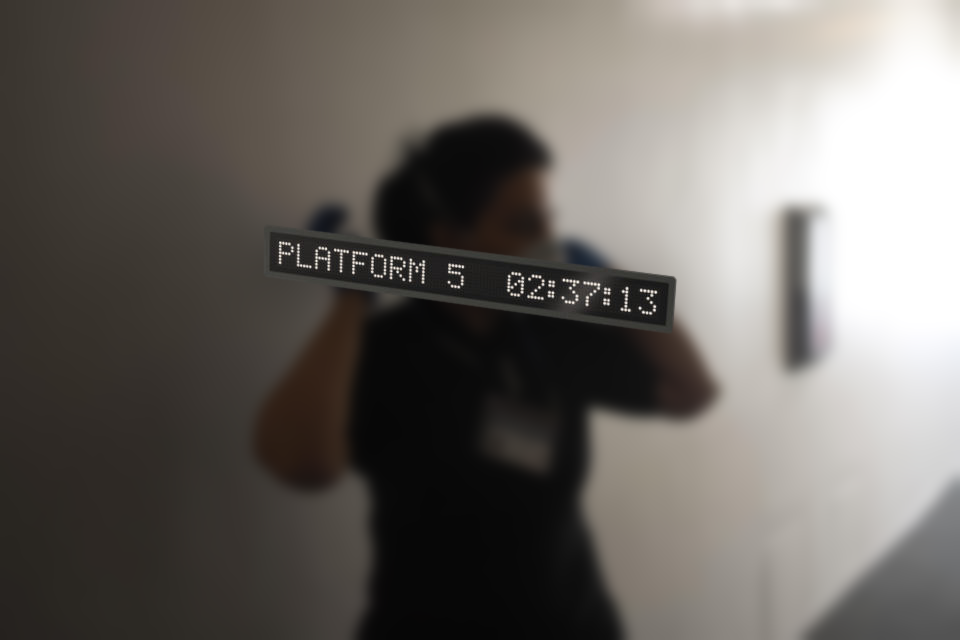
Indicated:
h=2 m=37 s=13
